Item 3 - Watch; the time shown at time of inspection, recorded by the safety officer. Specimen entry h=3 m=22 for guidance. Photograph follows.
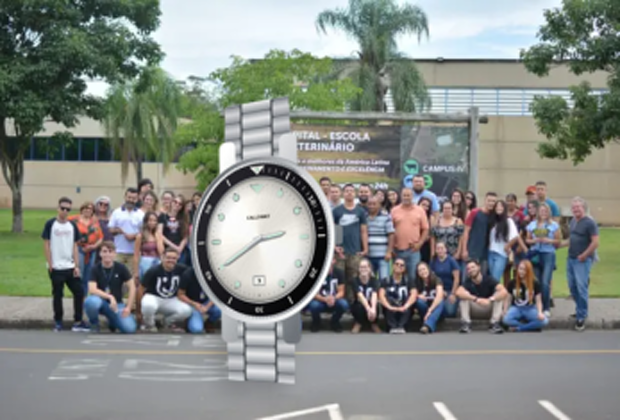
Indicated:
h=2 m=40
